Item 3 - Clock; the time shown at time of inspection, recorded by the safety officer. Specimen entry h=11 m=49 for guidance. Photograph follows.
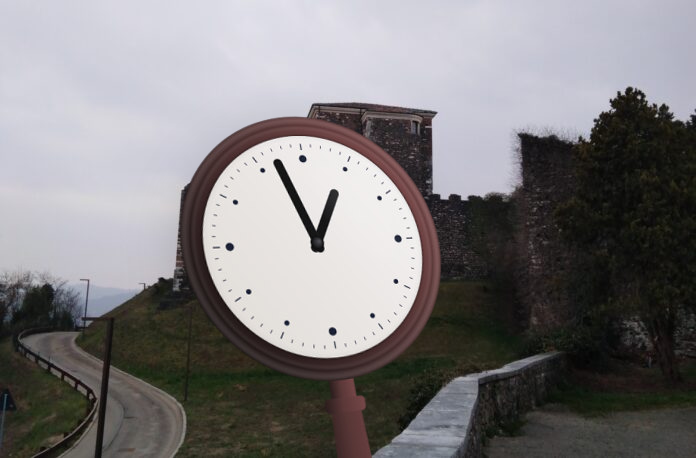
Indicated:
h=12 m=57
